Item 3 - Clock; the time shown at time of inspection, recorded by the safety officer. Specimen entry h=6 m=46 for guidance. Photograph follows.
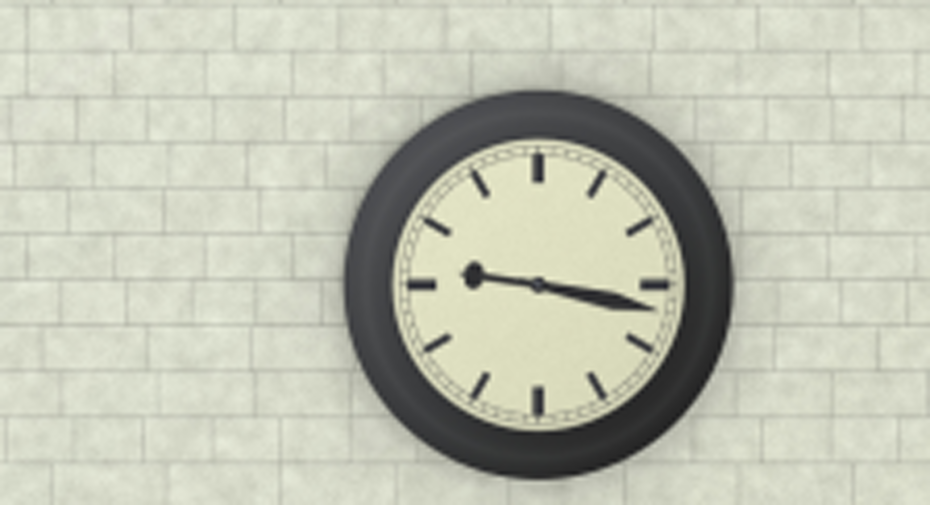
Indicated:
h=9 m=17
